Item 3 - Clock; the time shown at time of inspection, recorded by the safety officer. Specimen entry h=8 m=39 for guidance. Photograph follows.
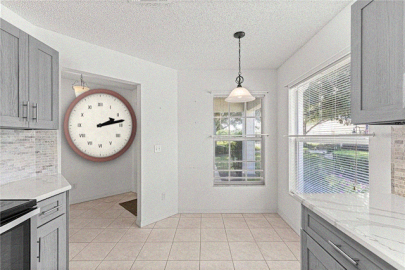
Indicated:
h=2 m=13
